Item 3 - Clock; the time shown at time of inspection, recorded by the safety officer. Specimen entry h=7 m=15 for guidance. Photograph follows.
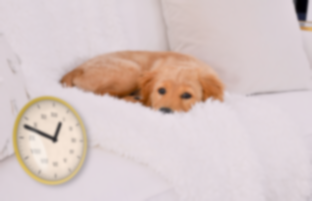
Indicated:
h=12 m=48
